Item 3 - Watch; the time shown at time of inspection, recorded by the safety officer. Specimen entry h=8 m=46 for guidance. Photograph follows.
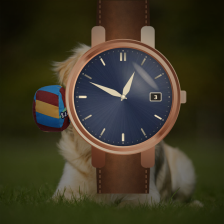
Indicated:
h=12 m=49
